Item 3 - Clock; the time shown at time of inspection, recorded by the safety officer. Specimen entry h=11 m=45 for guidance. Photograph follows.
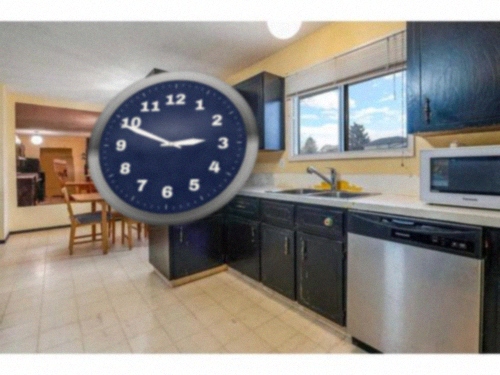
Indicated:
h=2 m=49
